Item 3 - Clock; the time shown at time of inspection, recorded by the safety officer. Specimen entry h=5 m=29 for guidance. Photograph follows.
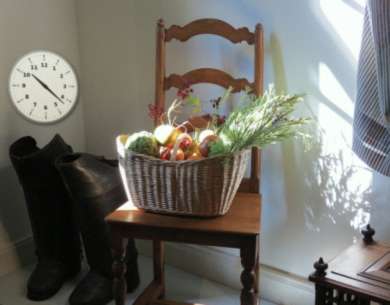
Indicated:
h=10 m=22
